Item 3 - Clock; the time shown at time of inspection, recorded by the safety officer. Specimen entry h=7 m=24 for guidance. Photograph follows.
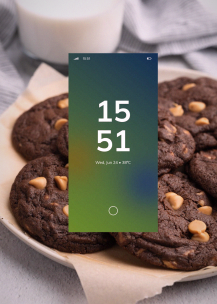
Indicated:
h=15 m=51
